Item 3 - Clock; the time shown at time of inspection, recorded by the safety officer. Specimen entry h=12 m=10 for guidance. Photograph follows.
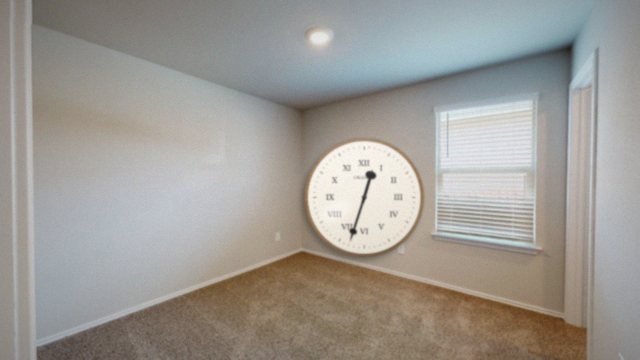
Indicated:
h=12 m=33
